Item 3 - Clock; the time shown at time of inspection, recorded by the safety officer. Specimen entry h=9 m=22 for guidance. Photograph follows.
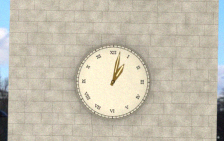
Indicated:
h=1 m=2
